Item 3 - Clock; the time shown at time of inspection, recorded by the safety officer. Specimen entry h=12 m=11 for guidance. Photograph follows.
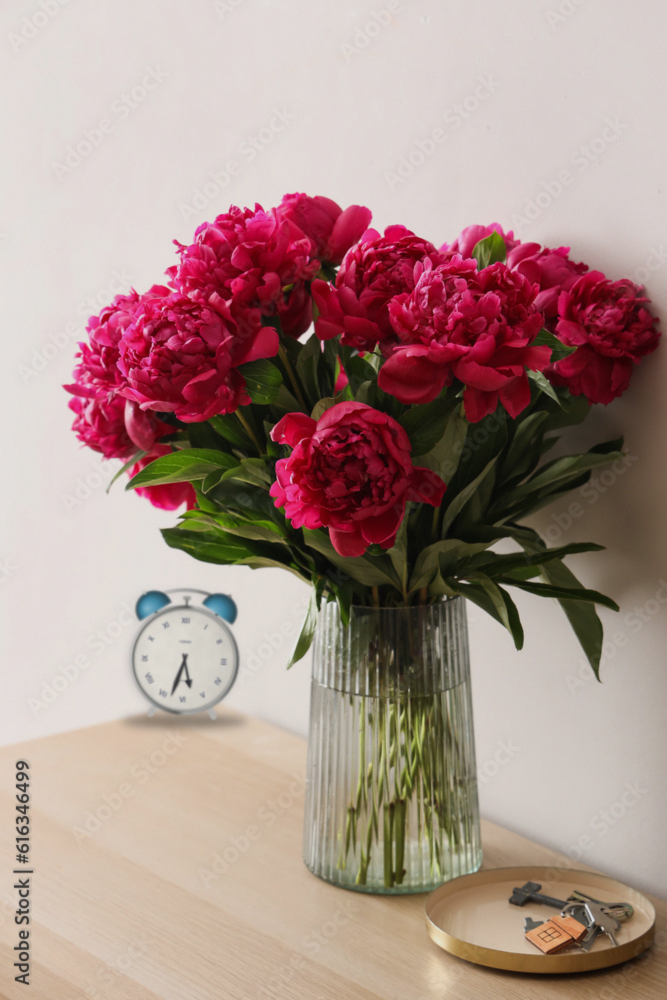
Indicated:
h=5 m=33
